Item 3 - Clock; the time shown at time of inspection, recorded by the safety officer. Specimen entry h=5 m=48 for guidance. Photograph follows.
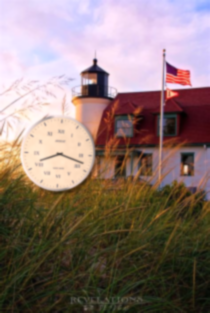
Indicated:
h=8 m=18
